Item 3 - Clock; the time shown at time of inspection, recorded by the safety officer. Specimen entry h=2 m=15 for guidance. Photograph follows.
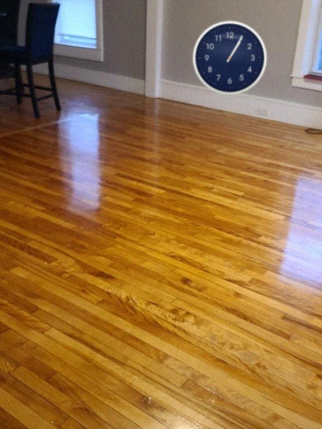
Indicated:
h=1 m=5
